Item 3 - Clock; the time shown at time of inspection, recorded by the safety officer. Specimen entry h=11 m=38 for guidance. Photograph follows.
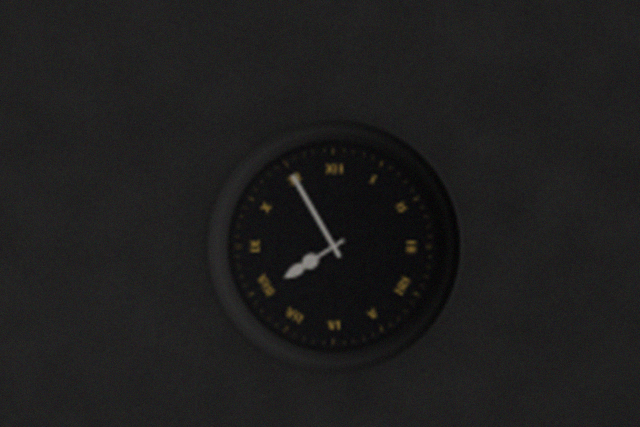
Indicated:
h=7 m=55
